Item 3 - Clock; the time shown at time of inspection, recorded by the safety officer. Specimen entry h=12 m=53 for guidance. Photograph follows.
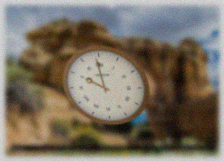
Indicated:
h=9 m=59
